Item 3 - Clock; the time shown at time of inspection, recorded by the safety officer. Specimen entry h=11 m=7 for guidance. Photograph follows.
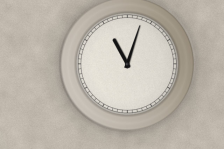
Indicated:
h=11 m=3
